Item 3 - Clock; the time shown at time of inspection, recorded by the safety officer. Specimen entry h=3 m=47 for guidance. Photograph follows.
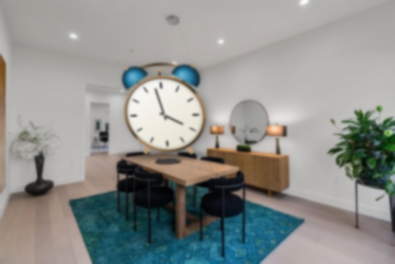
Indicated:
h=3 m=58
